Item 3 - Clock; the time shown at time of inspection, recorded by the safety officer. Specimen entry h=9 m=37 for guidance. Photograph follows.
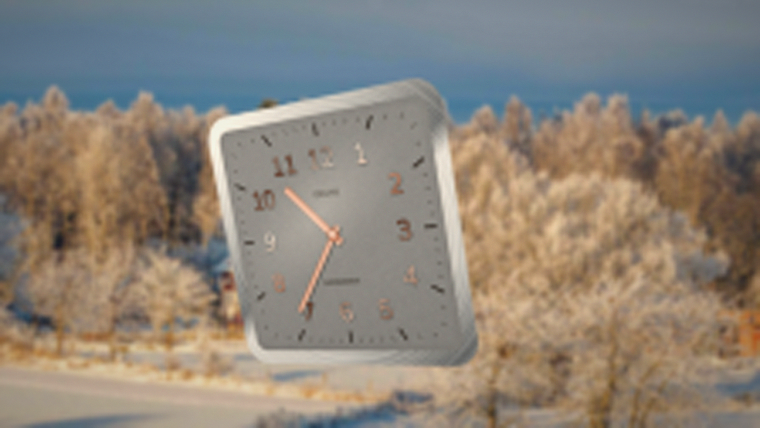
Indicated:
h=10 m=36
